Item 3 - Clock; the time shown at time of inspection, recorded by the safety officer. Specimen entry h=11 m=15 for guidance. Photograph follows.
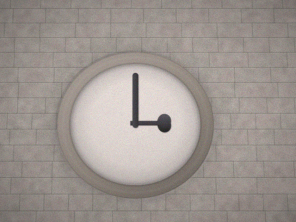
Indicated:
h=3 m=0
